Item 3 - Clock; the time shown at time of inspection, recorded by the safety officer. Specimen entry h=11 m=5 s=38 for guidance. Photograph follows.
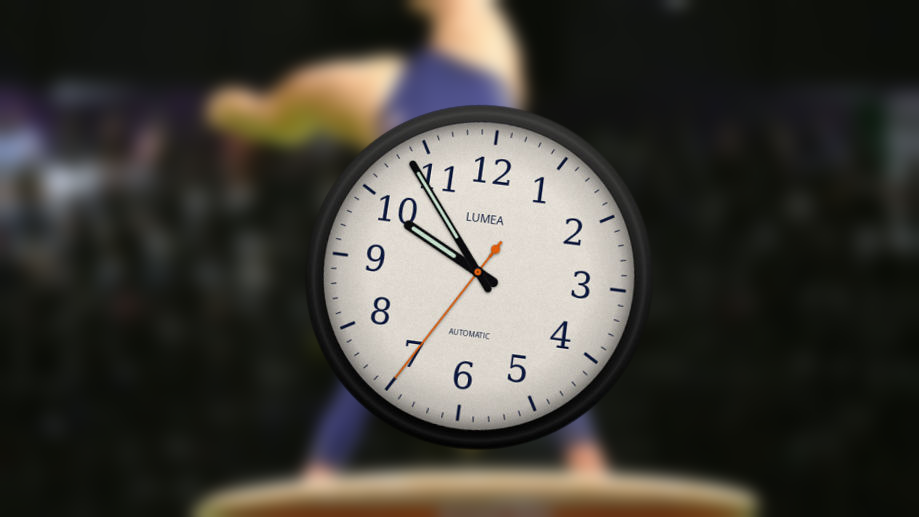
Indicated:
h=9 m=53 s=35
